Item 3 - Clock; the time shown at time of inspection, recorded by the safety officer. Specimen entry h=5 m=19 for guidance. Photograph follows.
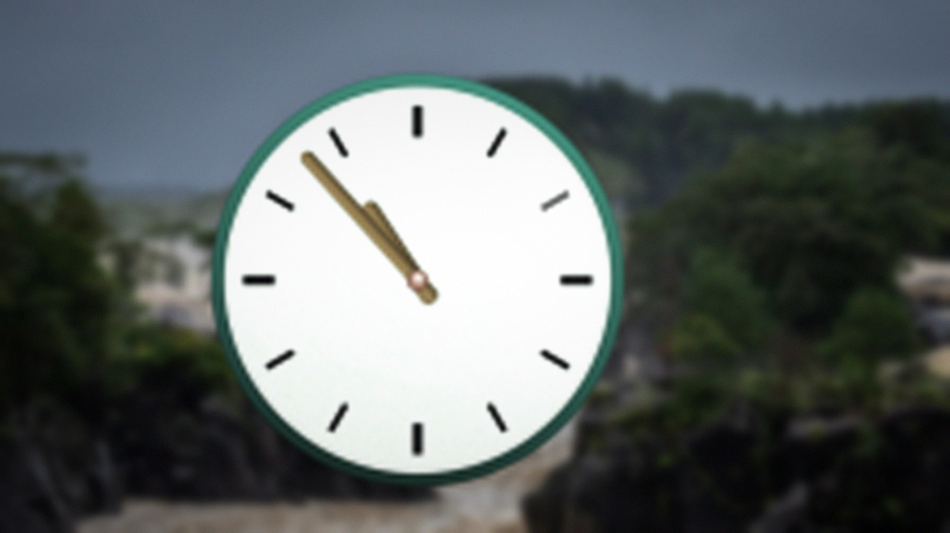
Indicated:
h=10 m=53
